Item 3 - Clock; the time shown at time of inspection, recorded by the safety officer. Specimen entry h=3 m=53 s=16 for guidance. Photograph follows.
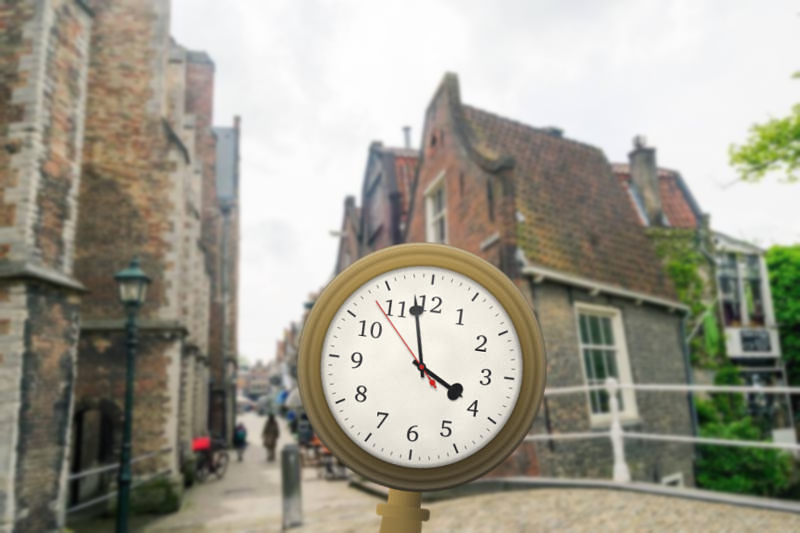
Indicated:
h=3 m=57 s=53
